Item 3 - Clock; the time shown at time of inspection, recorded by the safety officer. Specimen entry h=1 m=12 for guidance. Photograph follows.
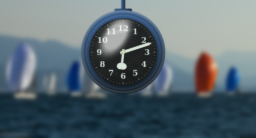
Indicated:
h=6 m=12
